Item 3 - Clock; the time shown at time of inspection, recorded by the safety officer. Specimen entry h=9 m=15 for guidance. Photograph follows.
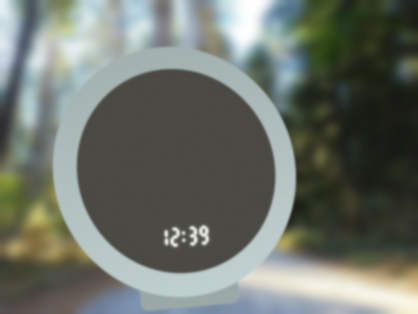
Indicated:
h=12 m=39
